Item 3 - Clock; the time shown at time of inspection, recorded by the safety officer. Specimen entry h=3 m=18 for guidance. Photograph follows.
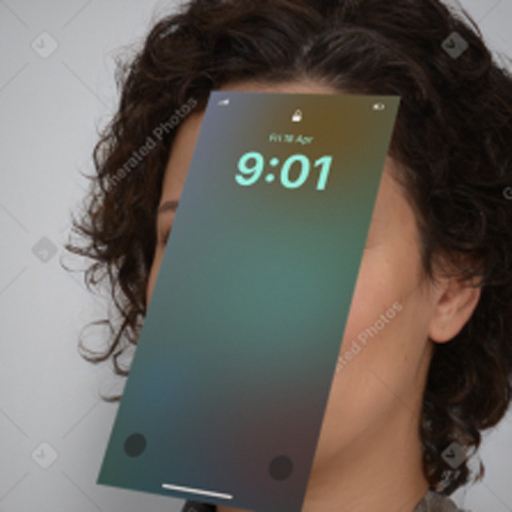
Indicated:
h=9 m=1
